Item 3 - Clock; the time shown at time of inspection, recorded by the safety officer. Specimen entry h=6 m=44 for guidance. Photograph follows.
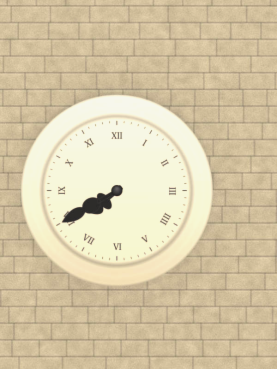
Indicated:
h=7 m=40
